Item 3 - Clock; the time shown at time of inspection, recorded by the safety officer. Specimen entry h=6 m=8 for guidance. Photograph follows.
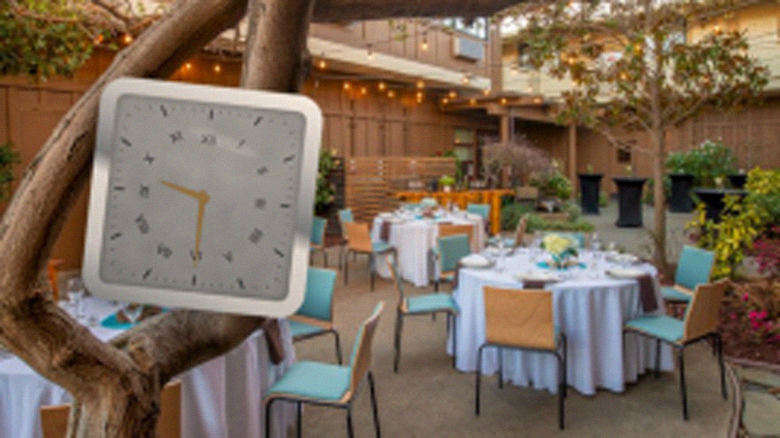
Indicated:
h=9 m=30
